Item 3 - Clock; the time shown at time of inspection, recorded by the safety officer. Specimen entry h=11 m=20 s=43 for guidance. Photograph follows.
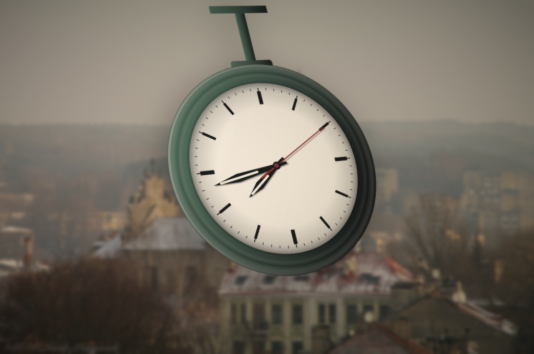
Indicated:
h=7 m=43 s=10
